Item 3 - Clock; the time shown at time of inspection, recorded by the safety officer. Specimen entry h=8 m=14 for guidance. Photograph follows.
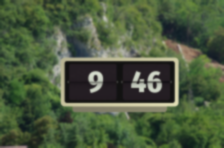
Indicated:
h=9 m=46
